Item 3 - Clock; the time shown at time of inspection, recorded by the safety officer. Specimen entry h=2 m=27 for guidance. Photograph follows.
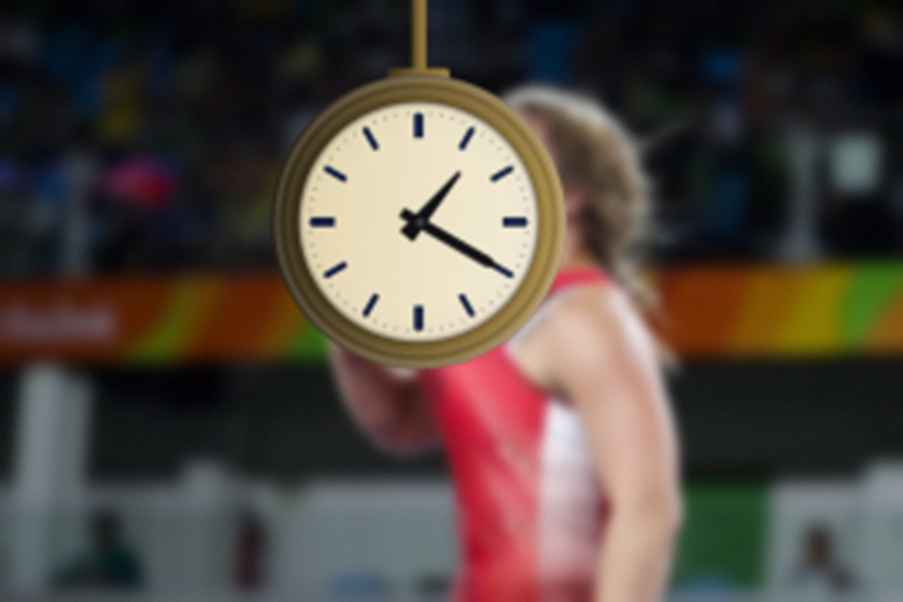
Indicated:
h=1 m=20
